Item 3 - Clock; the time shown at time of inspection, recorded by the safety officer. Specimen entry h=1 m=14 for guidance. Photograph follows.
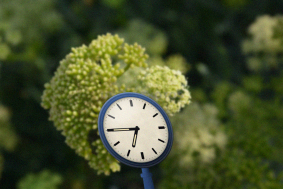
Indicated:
h=6 m=45
